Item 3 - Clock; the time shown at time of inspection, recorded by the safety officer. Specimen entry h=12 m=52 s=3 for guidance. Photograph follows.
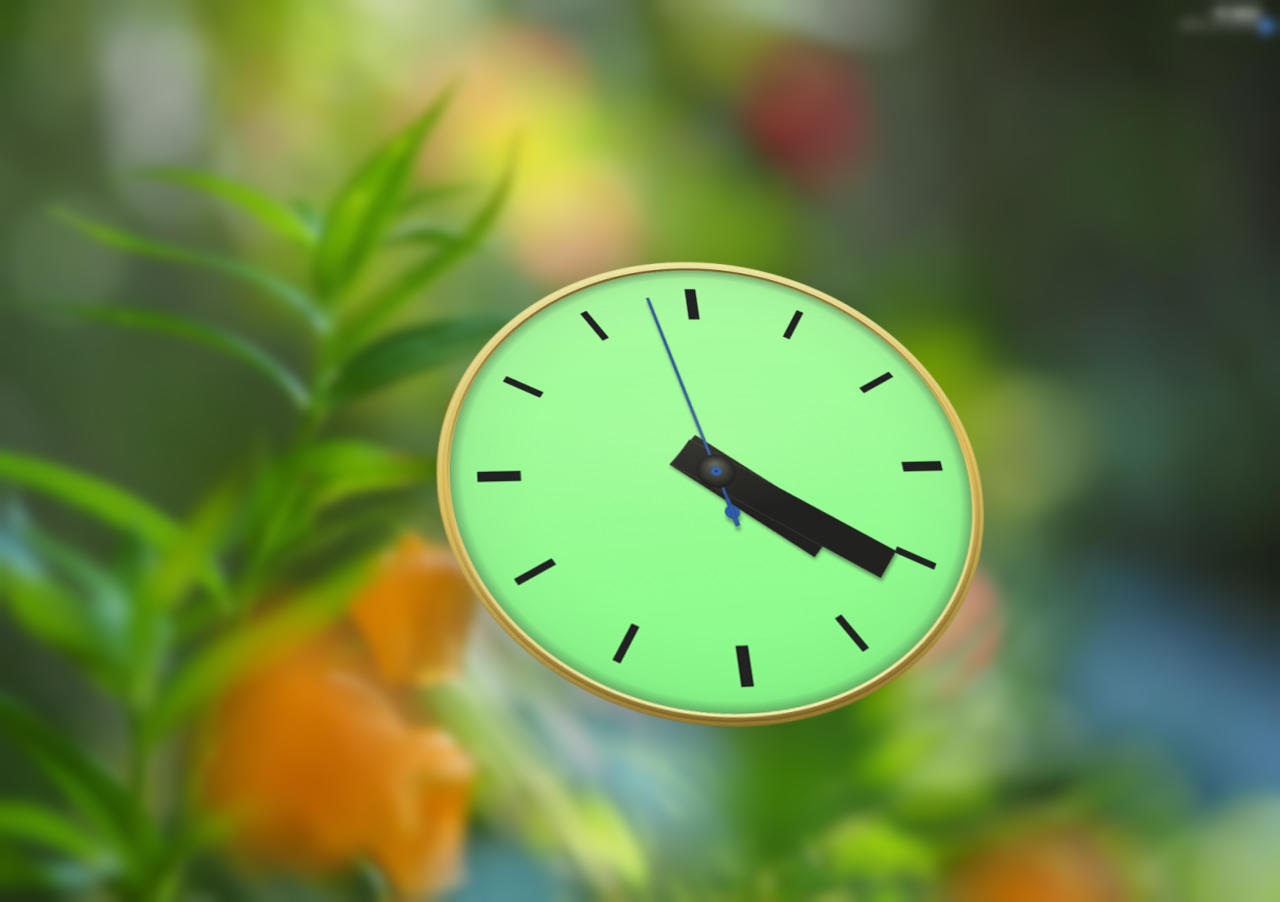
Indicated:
h=4 m=20 s=58
